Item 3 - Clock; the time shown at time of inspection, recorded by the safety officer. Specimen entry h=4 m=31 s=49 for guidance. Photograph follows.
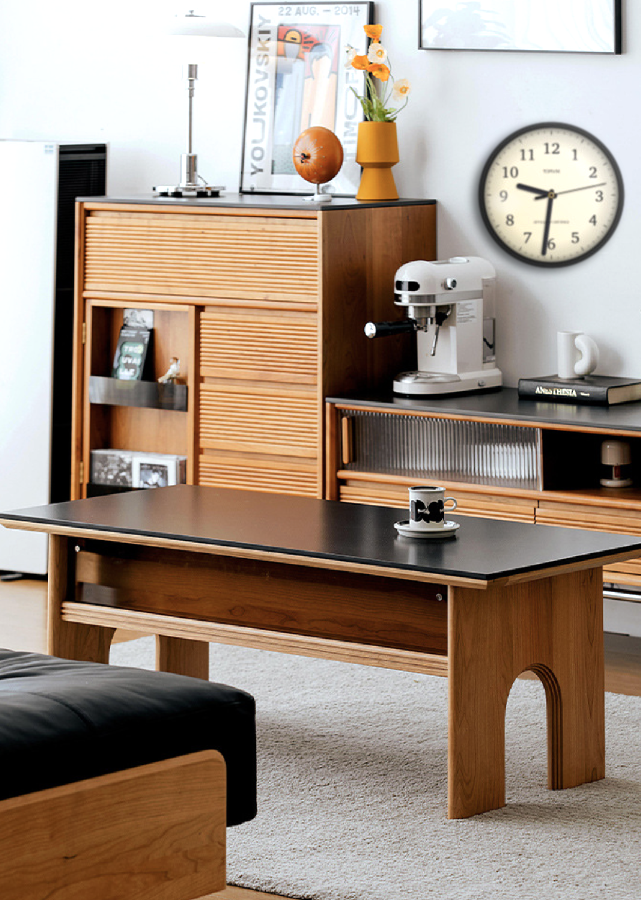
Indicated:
h=9 m=31 s=13
